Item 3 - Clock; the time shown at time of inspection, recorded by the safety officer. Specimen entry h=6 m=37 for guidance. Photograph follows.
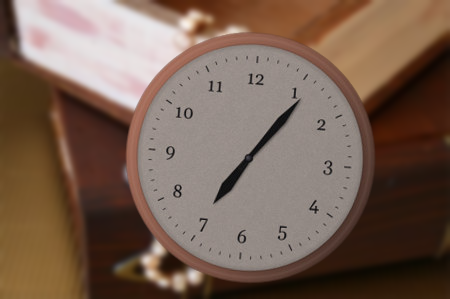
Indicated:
h=7 m=6
